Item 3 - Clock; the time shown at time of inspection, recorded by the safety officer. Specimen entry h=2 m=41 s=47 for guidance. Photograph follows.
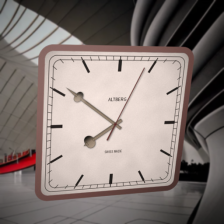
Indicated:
h=7 m=51 s=4
